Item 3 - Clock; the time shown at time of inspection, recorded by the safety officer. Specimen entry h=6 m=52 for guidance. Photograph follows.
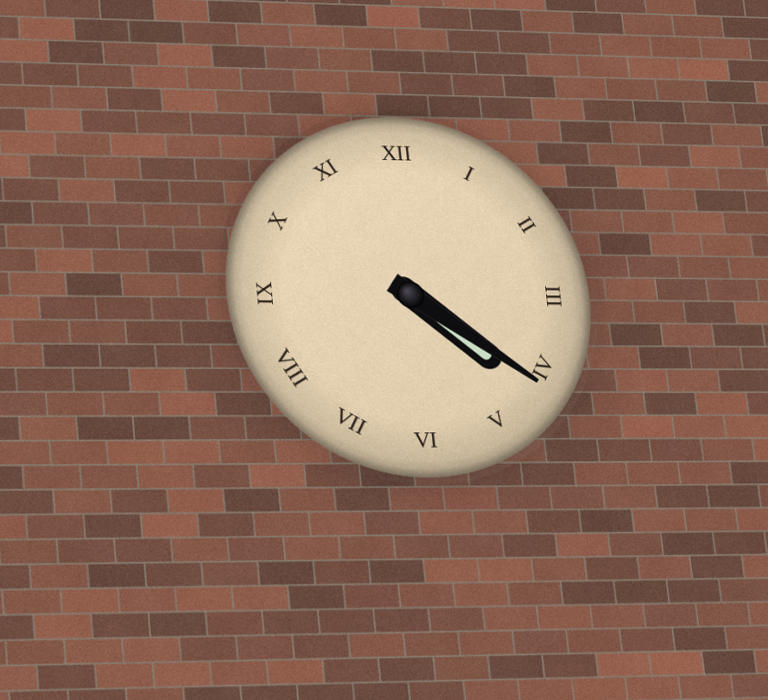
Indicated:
h=4 m=21
